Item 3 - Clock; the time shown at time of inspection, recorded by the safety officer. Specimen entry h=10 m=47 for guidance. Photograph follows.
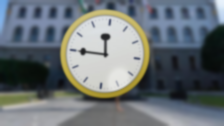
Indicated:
h=11 m=45
